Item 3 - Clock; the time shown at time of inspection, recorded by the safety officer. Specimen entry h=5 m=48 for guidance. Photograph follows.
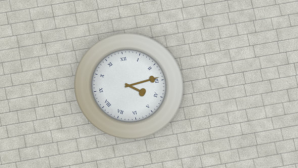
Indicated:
h=4 m=14
